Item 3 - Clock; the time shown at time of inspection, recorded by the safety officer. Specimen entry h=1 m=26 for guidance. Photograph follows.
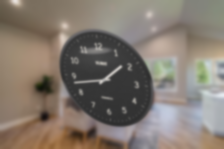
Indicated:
h=1 m=43
